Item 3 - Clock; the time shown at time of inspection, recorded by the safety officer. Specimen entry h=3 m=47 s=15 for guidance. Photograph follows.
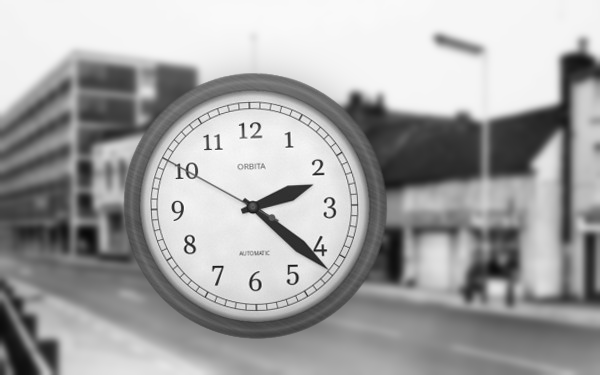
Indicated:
h=2 m=21 s=50
